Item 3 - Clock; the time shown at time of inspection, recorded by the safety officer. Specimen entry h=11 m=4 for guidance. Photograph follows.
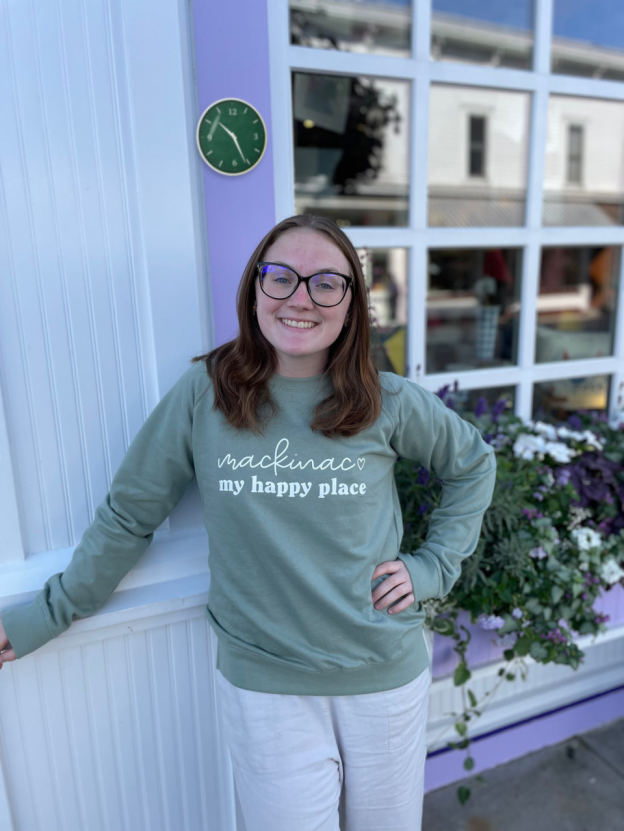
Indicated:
h=10 m=26
